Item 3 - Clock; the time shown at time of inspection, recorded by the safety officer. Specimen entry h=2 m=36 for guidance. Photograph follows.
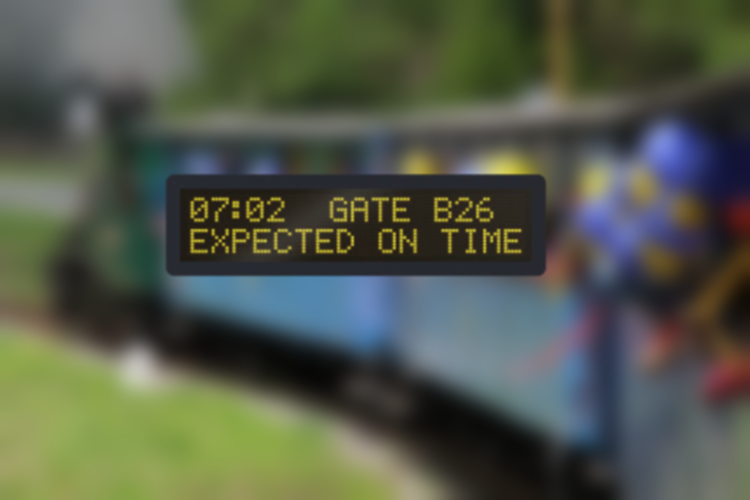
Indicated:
h=7 m=2
